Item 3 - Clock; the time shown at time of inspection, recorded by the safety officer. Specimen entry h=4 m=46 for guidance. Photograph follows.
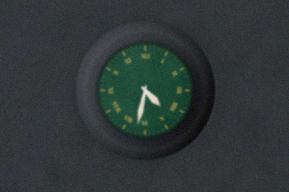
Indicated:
h=4 m=32
